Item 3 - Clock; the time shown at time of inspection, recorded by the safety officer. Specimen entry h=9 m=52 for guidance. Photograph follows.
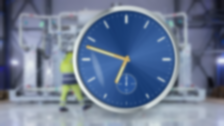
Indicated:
h=6 m=48
